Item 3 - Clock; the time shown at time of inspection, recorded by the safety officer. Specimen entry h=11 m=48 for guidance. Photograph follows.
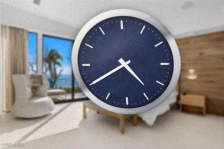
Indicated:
h=4 m=40
